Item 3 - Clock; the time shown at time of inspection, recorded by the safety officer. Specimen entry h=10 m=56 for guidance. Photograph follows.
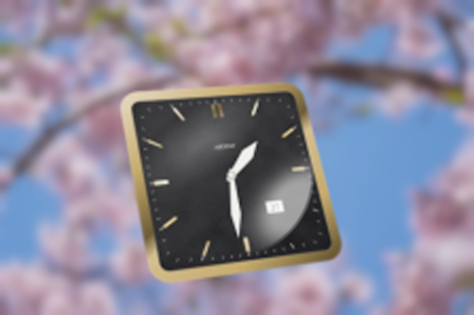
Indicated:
h=1 m=31
